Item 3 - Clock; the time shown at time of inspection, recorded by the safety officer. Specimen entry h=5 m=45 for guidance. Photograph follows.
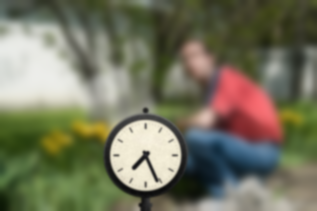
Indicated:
h=7 m=26
